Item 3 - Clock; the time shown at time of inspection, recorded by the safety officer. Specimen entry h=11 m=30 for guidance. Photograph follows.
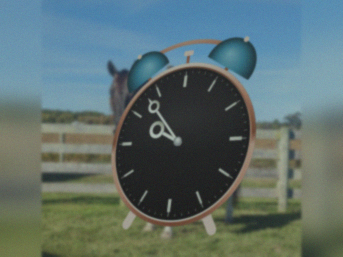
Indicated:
h=9 m=53
